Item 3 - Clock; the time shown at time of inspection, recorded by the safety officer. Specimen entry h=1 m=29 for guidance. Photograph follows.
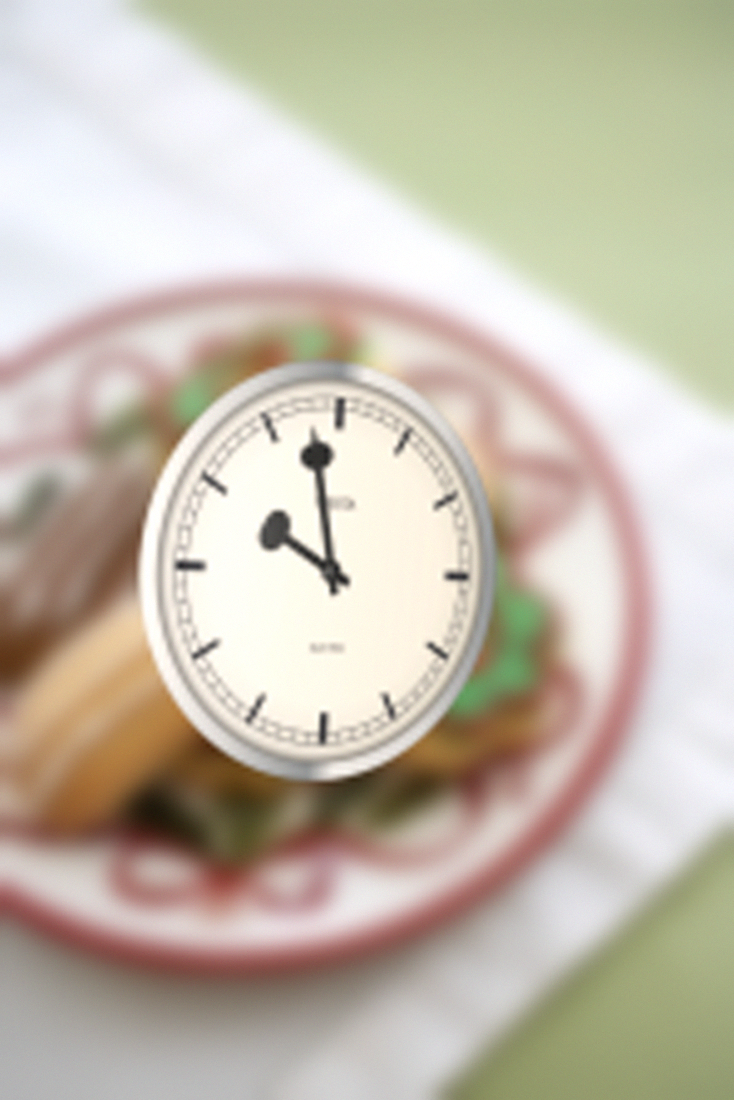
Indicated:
h=9 m=58
